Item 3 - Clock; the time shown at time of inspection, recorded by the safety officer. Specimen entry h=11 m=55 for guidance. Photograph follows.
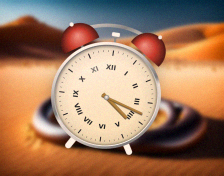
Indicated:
h=4 m=18
